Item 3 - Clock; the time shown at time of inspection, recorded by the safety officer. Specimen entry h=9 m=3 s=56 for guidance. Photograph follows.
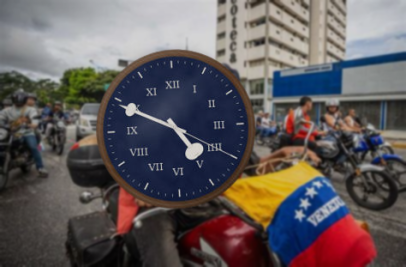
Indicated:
h=4 m=49 s=20
